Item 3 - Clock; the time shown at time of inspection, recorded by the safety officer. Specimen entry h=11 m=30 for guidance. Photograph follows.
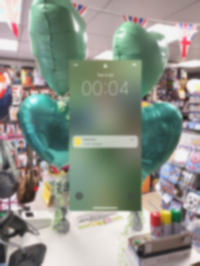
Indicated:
h=0 m=4
